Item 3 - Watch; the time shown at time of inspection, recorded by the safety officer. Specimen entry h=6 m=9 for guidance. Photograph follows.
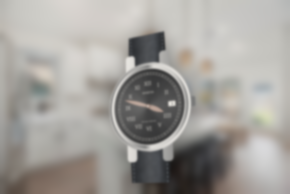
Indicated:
h=3 m=48
